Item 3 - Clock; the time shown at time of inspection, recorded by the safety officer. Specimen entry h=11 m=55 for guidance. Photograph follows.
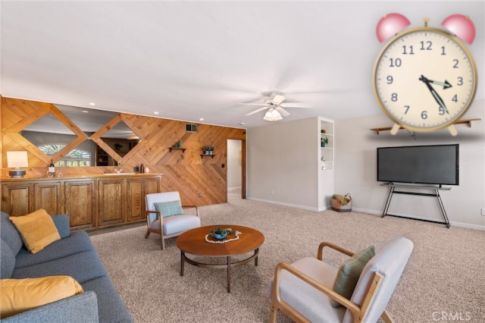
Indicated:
h=3 m=24
